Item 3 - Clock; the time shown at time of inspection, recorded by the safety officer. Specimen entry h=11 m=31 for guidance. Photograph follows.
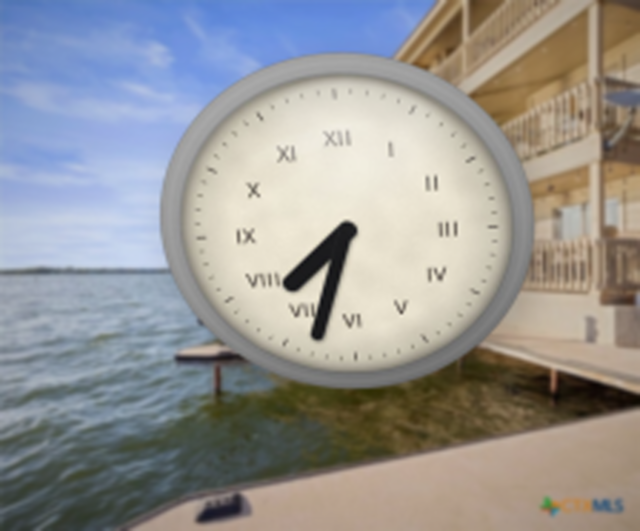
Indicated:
h=7 m=33
